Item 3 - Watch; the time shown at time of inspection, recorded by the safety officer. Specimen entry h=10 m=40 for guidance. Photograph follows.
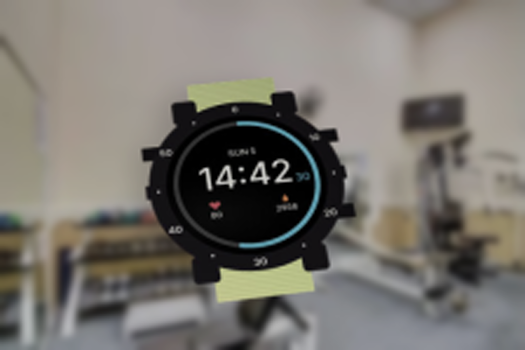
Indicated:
h=14 m=42
